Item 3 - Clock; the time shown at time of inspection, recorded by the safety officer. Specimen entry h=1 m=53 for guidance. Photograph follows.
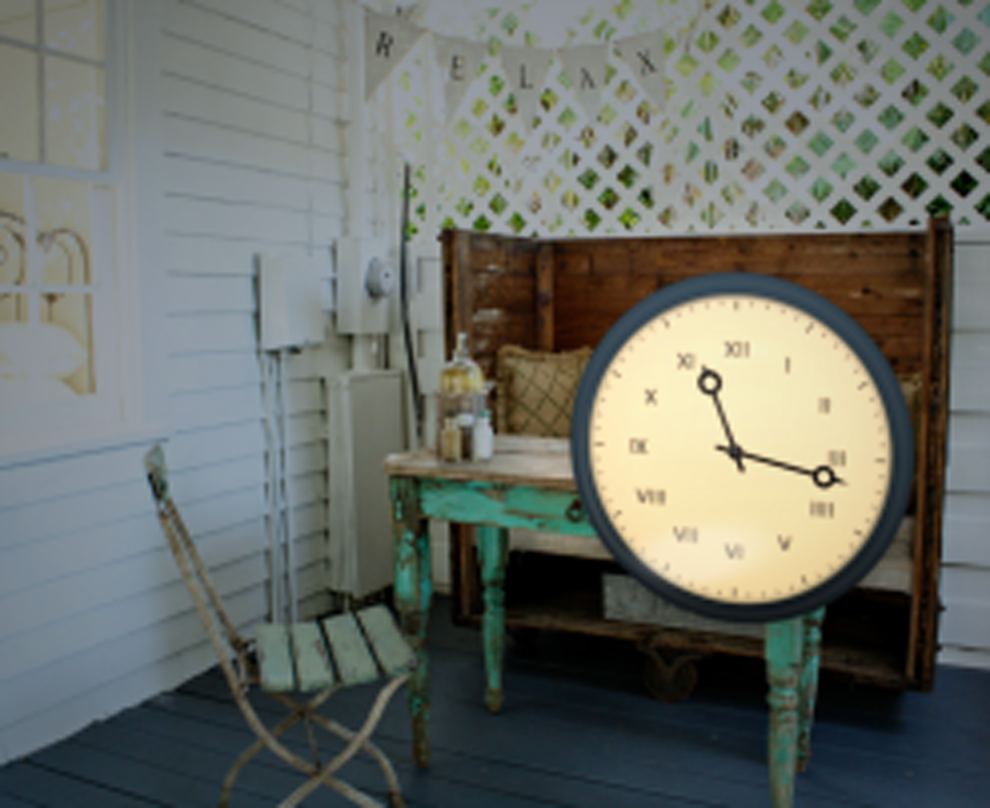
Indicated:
h=11 m=17
